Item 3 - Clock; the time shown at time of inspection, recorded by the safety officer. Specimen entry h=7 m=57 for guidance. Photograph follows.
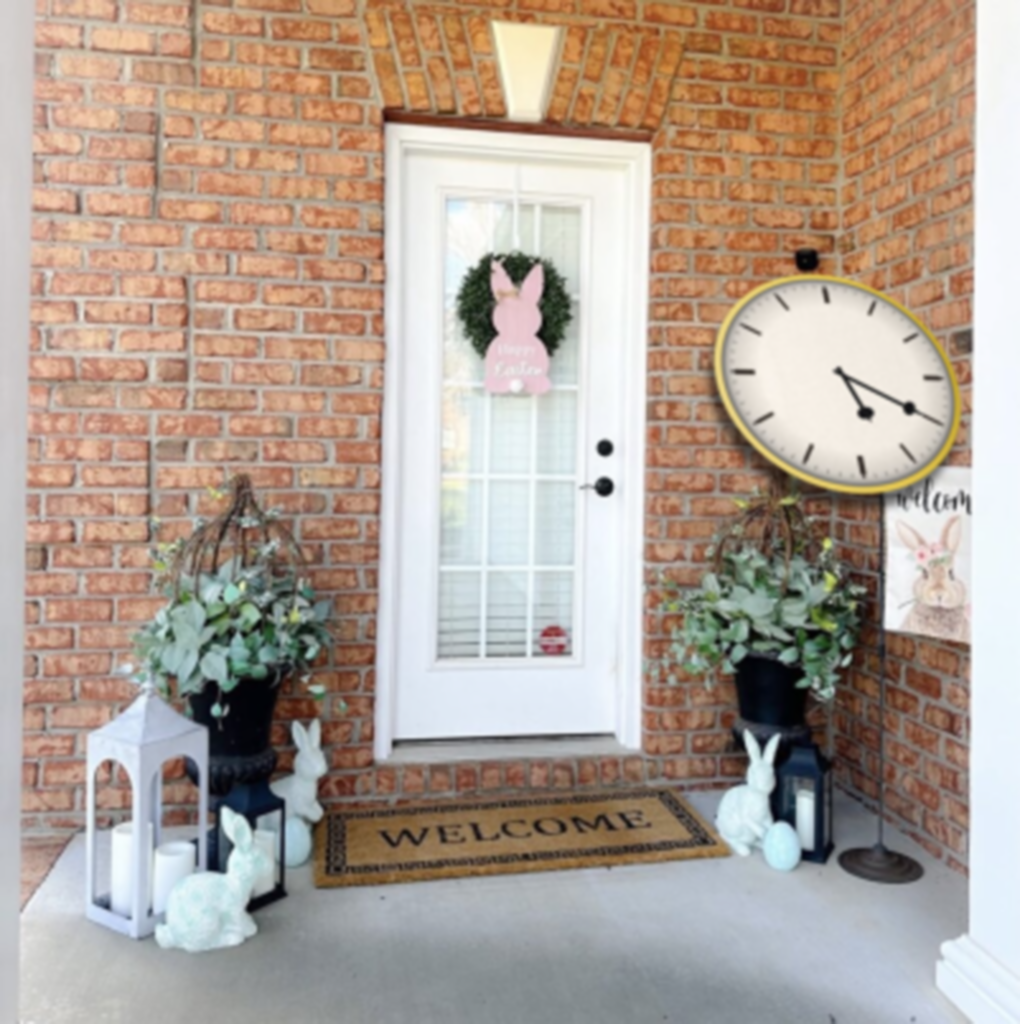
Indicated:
h=5 m=20
